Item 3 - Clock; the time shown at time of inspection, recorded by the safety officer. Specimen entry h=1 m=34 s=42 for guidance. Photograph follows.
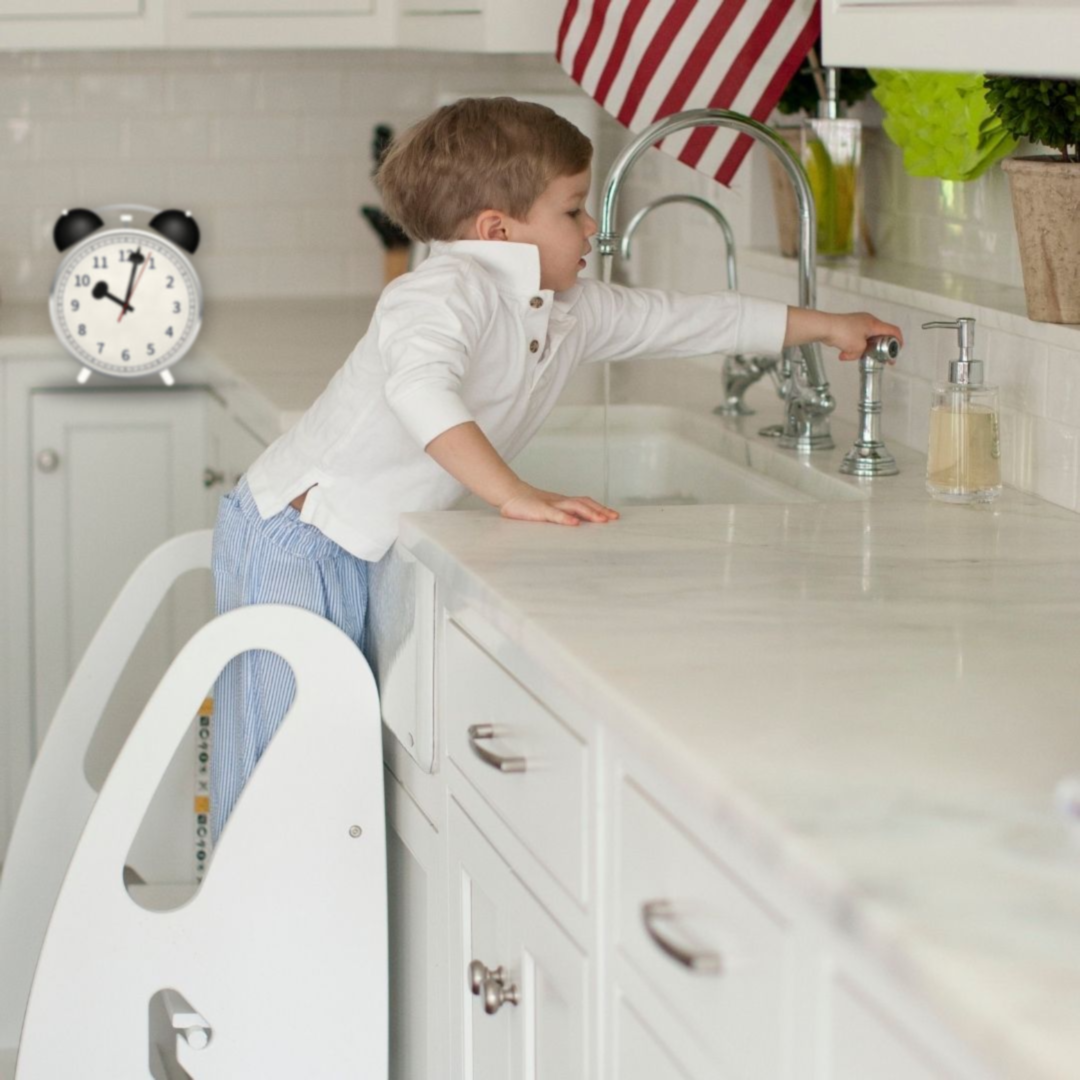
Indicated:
h=10 m=2 s=4
